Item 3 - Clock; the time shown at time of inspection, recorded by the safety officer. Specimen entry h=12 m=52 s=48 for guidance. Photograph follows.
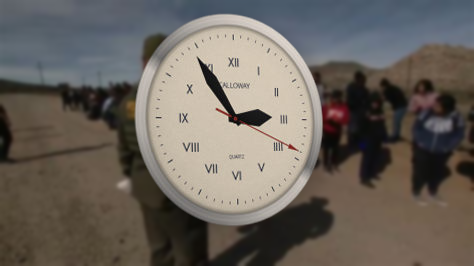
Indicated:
h=2 m=54 s=19
